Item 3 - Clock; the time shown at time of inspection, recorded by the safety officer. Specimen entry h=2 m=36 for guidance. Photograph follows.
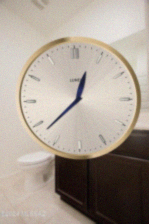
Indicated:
h=12 m=38
